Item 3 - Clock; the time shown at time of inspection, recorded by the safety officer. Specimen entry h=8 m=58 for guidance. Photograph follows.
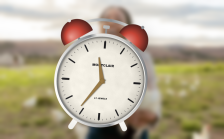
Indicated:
h=11 m=36
